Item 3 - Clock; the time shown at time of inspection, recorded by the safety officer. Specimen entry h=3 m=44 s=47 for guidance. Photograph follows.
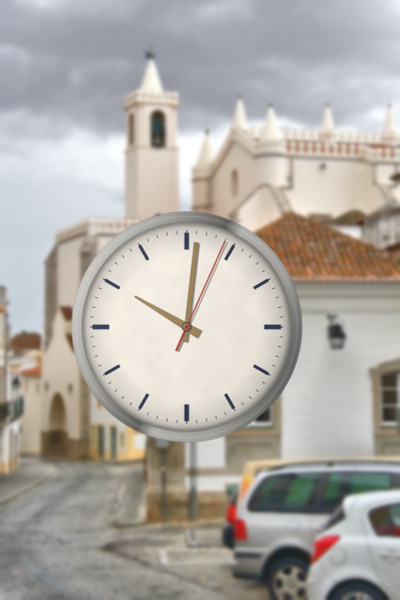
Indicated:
h=10 m=1 s=4
